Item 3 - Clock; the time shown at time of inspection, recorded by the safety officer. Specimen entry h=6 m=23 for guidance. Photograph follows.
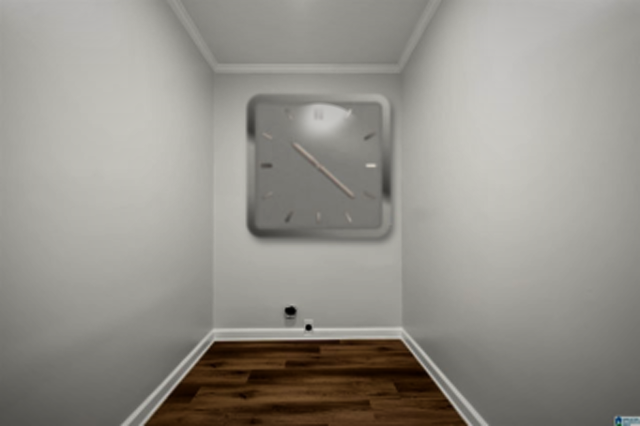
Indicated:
h=10 m=22
